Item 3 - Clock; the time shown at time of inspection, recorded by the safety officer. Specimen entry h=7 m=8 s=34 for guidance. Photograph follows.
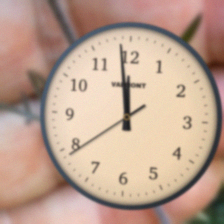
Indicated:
h=11 m=58 s=39
